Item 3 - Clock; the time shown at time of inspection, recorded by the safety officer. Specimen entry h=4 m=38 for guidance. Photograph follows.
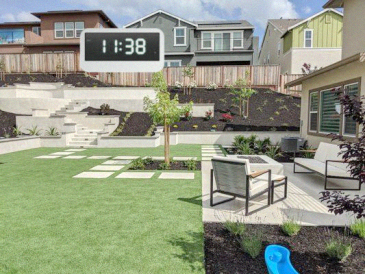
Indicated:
h=11 m=38
